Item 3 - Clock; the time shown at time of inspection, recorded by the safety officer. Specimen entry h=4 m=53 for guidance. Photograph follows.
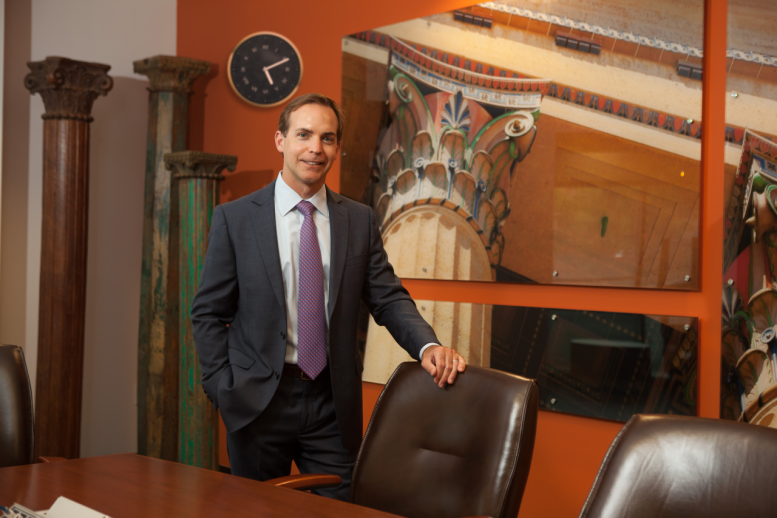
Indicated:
h=5 m=11
